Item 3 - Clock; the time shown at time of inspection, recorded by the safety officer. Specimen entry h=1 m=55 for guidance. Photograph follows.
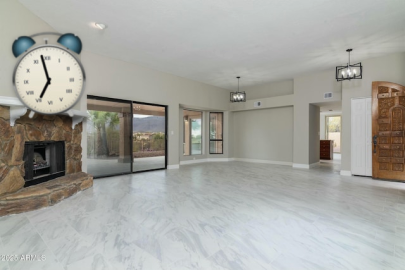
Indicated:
h=6 m=58
